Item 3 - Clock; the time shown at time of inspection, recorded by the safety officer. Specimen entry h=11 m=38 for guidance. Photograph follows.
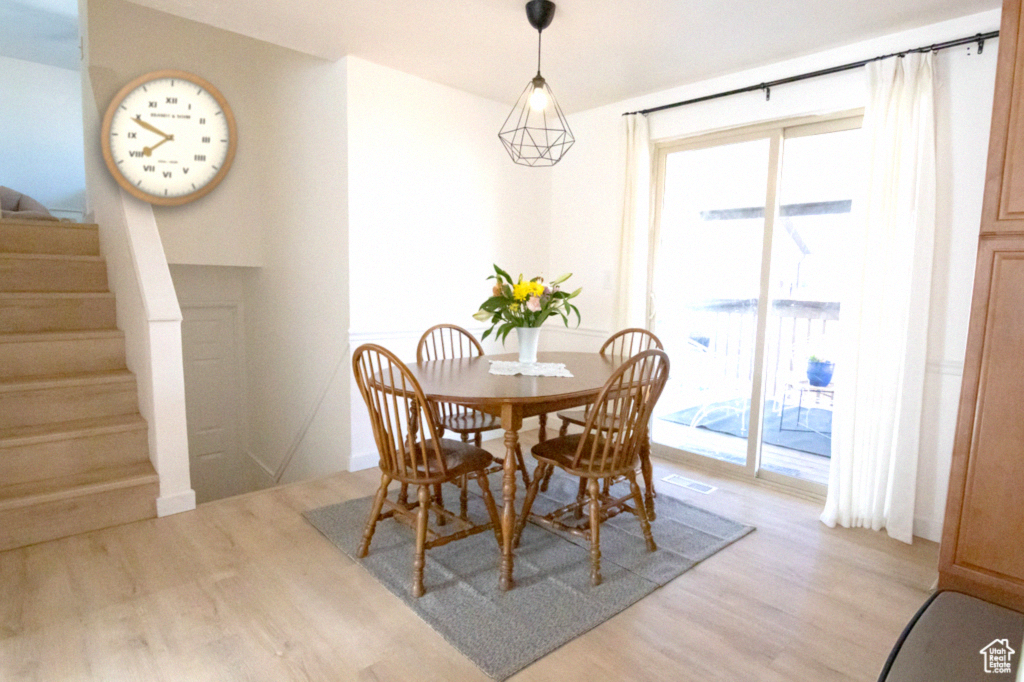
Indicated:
h=7 m=49
